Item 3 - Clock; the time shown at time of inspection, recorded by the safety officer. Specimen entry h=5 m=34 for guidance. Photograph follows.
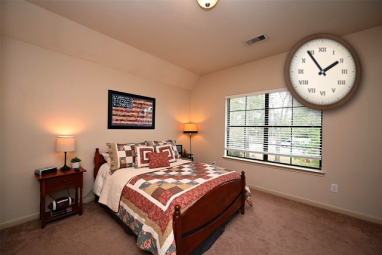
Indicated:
h=1 m=54
